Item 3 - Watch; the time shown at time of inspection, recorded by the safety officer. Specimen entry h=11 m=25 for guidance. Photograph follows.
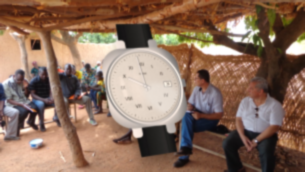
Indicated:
h=9 m=59
